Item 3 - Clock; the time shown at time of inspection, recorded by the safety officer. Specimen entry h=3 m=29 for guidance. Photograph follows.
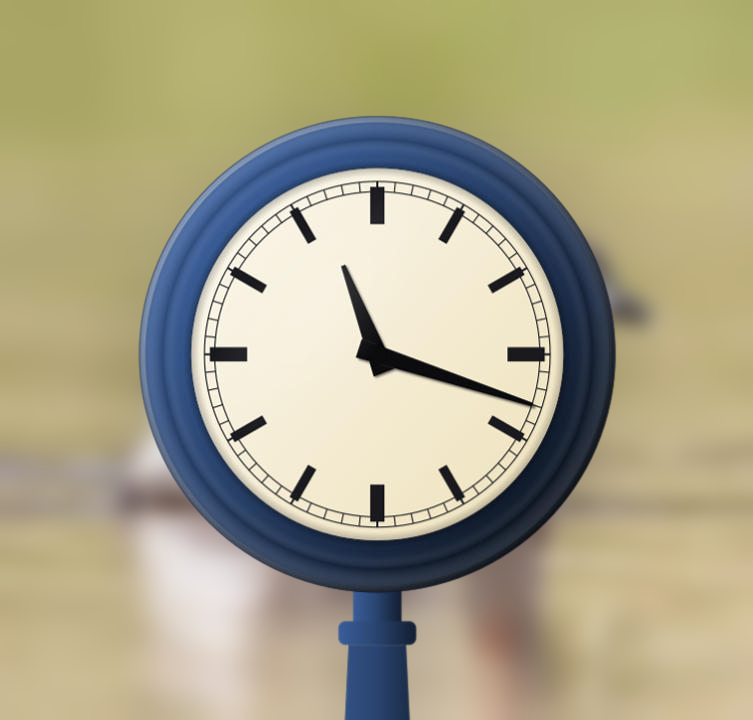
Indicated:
h=11 m=18
